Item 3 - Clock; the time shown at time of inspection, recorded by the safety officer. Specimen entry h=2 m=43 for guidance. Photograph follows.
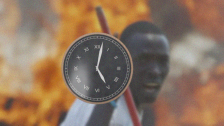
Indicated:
h=5 m=2
